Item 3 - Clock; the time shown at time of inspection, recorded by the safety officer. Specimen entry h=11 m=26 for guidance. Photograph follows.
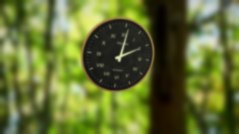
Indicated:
h=2 m=1
